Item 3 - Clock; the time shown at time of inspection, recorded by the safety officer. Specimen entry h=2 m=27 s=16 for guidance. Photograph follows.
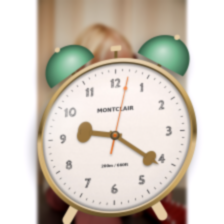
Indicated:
h=9 m=21 s=2
